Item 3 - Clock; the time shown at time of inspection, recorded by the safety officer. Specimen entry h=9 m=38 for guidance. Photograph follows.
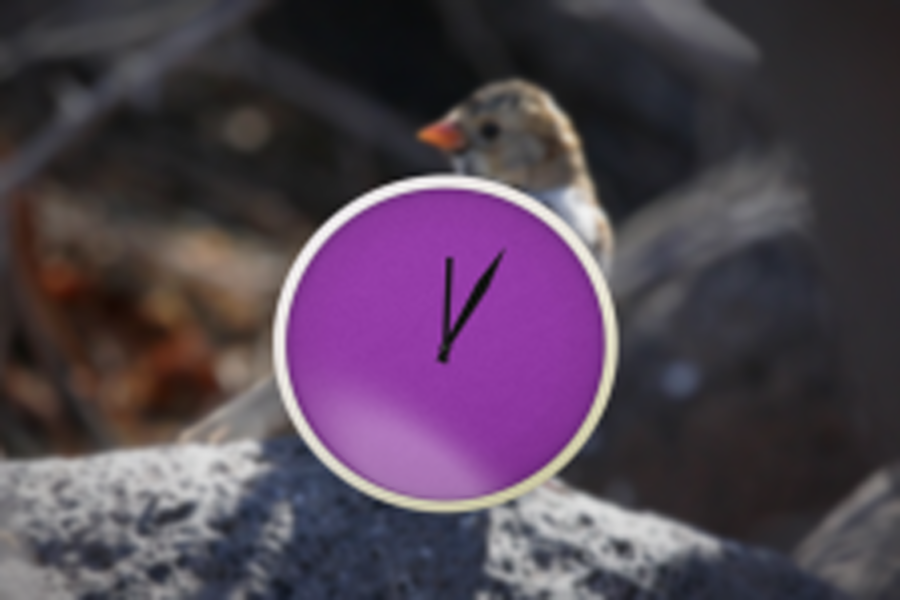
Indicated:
h=12 m=5
